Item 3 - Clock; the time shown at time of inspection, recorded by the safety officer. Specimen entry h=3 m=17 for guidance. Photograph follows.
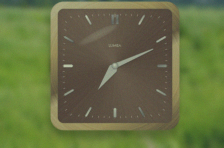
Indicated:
h=7 m=11
